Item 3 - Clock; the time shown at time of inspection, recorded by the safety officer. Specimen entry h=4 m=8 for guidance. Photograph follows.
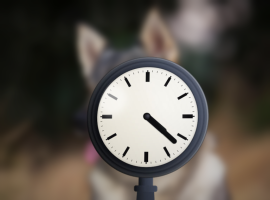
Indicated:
h=4 m=22
